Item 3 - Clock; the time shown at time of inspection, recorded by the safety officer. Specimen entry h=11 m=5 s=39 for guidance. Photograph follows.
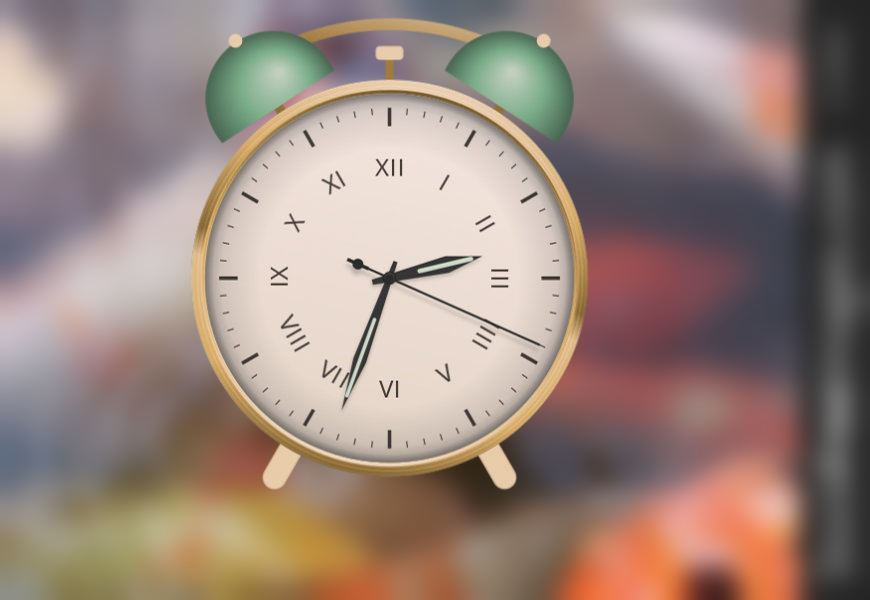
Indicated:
h=2 m=33 s=19
